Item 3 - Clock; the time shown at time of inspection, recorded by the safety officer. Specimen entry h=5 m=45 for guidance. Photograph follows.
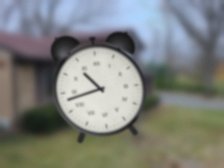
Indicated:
h=10 m=43
